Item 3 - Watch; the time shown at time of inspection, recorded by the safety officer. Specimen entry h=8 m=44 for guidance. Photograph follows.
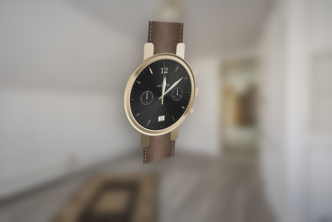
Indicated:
h=12 m=9
